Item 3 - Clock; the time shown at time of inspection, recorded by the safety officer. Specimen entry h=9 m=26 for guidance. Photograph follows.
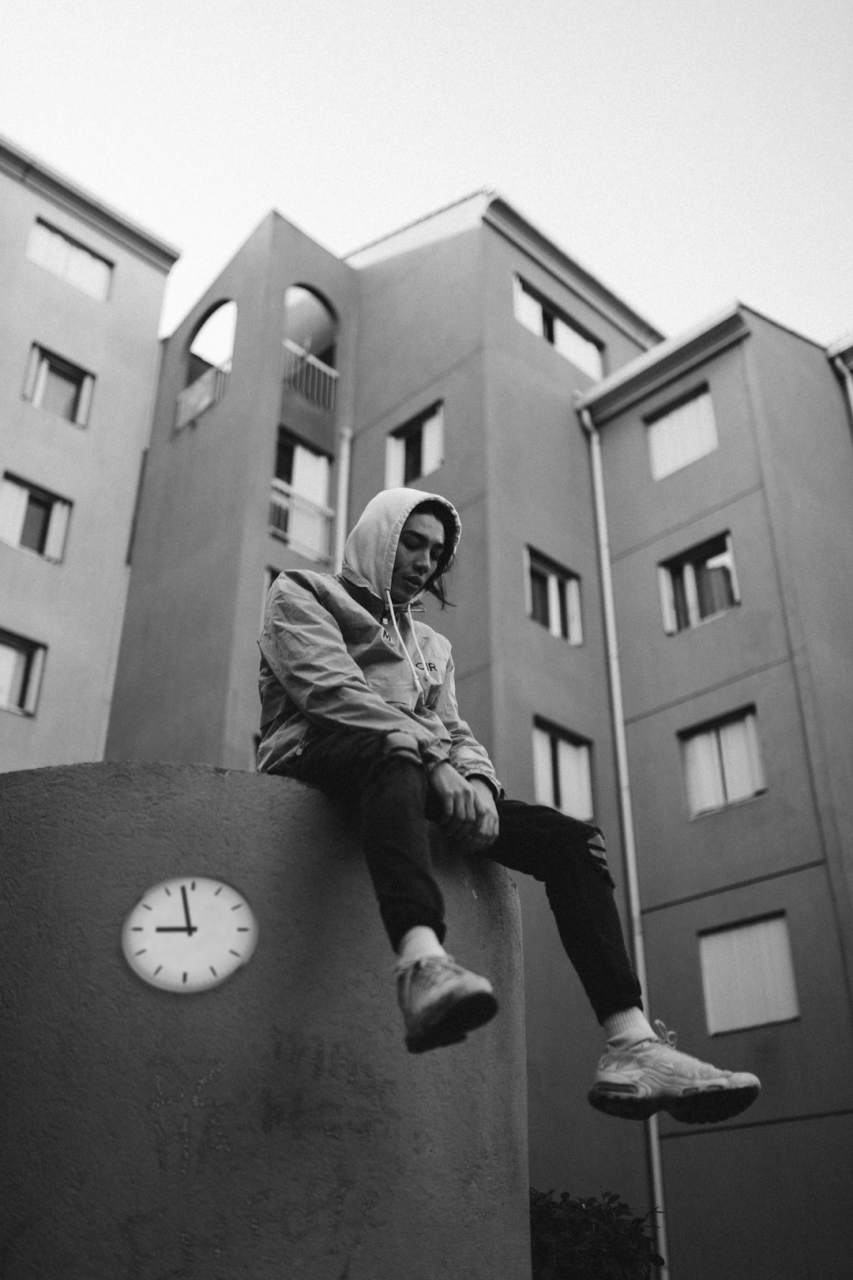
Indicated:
h=8 m=58
